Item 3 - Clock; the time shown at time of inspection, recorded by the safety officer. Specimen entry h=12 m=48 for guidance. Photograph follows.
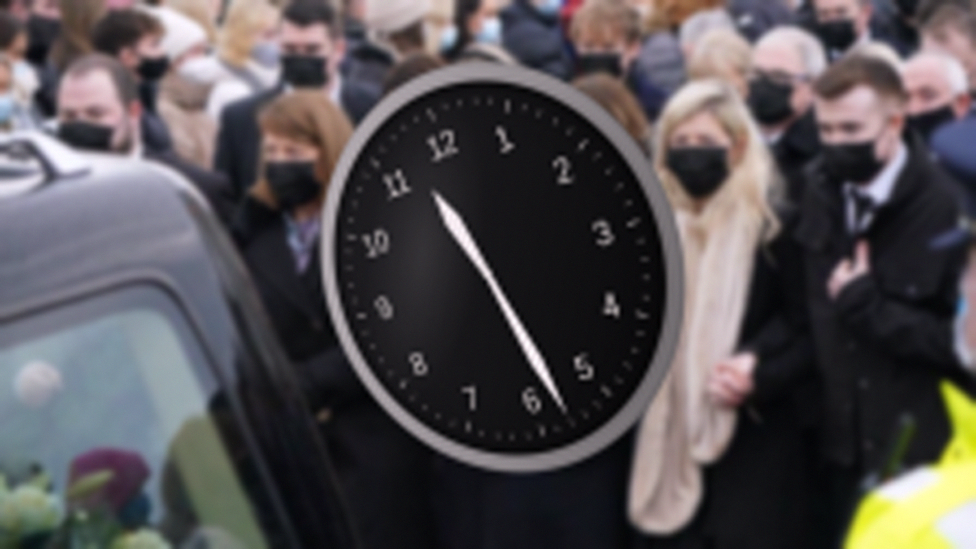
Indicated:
h=11 m=28
